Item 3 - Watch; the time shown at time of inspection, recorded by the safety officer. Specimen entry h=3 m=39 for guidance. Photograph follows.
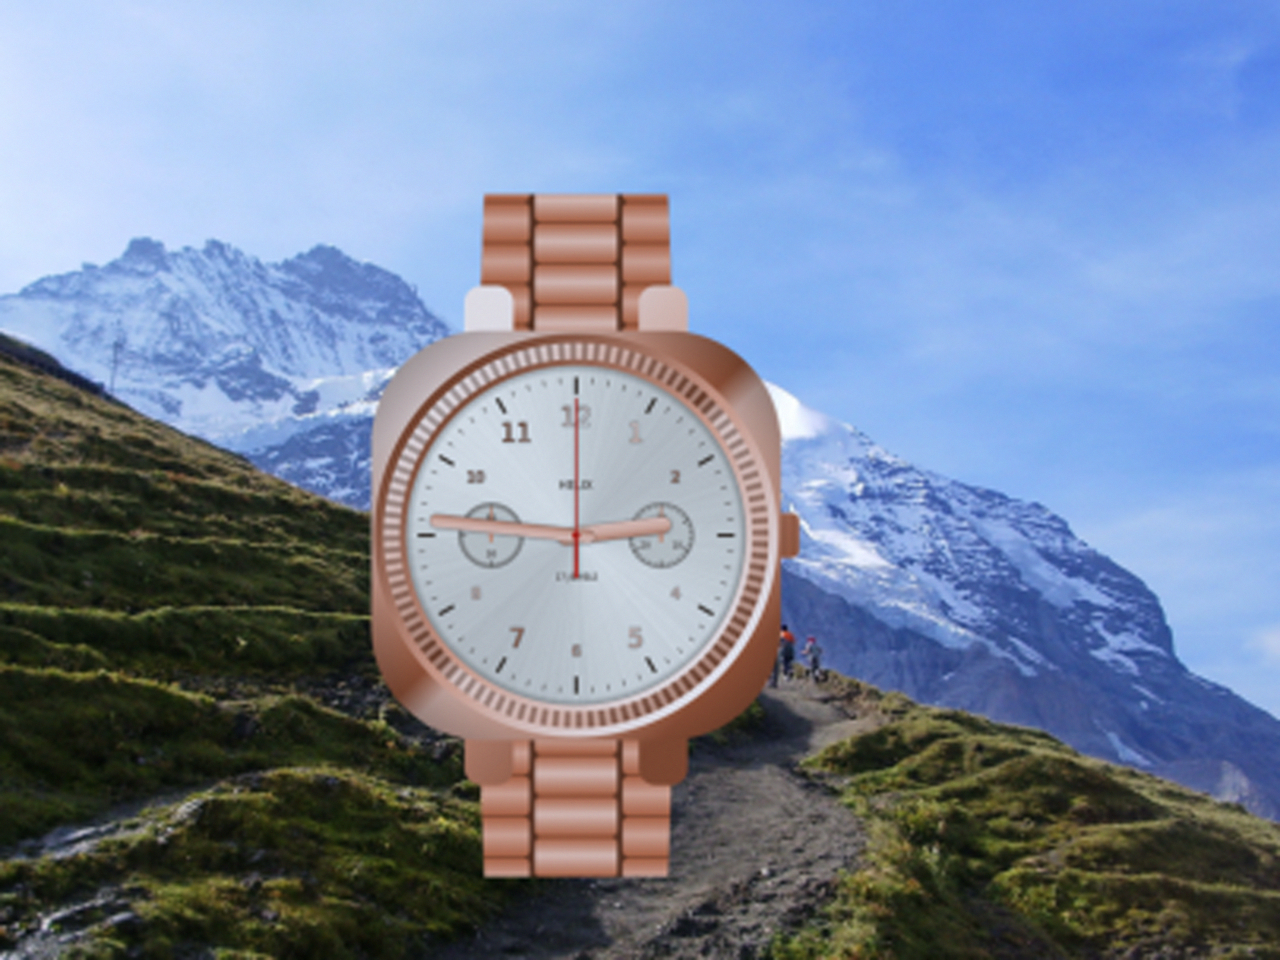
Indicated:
h=2 m=46
